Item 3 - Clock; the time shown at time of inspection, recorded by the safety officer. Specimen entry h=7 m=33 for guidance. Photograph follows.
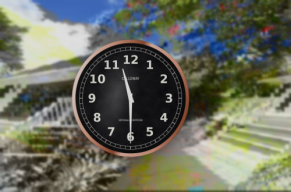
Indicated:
h=11 m=30
